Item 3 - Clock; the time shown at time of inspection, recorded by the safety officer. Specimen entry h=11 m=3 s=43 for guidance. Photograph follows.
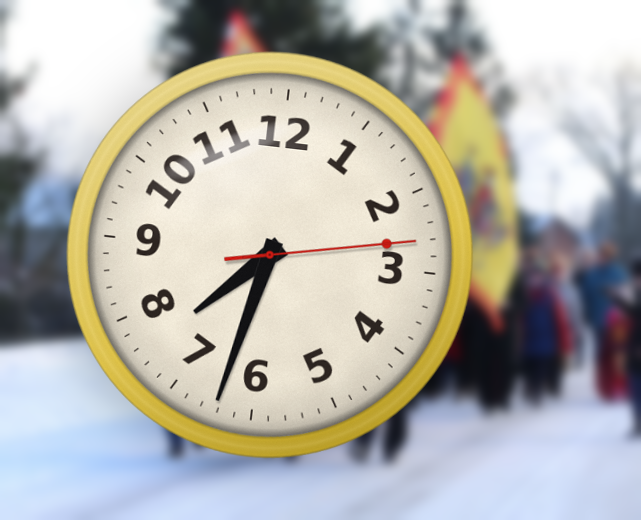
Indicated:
h=7 m=32 s=13
